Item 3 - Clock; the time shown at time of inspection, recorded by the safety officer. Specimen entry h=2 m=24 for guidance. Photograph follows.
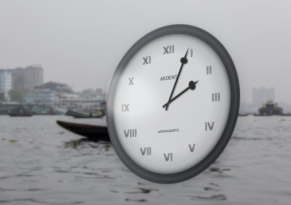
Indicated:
h=2 m=4
